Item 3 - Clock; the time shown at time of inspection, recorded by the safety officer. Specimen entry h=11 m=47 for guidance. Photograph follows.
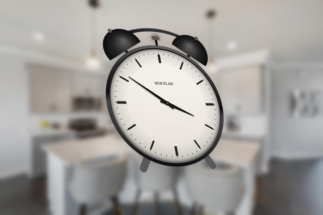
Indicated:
h=3 m=51
